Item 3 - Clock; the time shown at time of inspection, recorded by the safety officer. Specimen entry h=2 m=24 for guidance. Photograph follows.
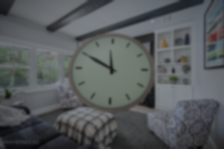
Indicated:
h=11 m=50
